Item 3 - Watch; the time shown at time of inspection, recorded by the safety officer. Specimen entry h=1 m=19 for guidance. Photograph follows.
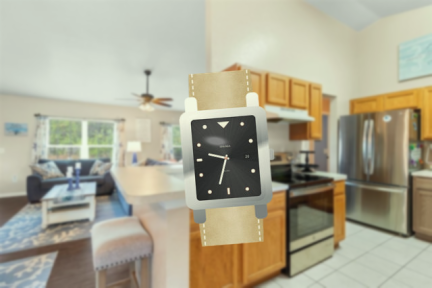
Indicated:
h=9 m=33
